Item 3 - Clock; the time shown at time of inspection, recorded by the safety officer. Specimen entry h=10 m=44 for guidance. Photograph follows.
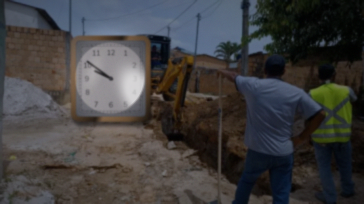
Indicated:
h=9 m=51
